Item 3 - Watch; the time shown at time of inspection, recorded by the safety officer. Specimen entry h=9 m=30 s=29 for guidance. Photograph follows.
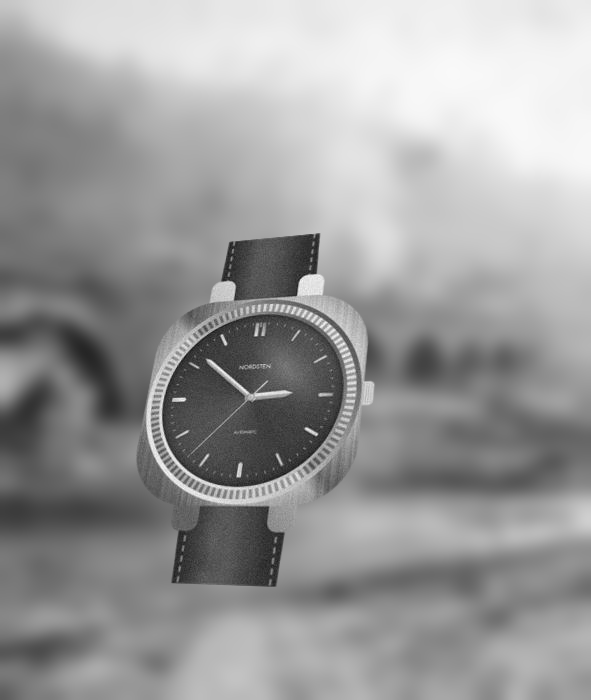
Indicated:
h=2 m=51 s=37
